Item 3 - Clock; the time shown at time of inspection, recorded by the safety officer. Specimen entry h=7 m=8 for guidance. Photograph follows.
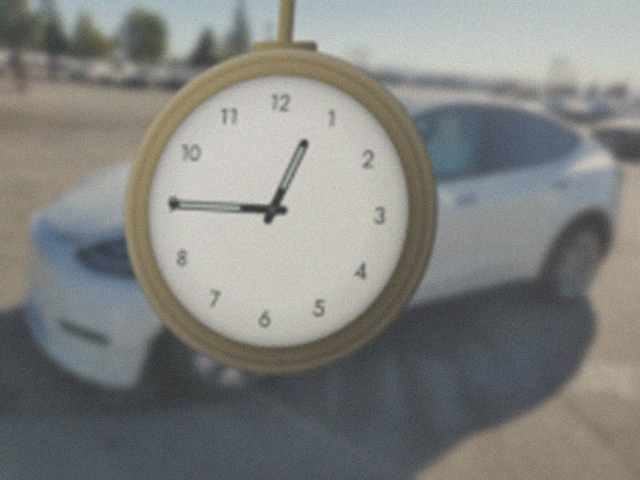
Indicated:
h=12 m=45
